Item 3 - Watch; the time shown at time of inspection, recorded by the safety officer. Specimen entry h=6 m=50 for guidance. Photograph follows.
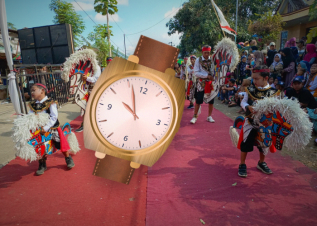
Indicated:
h=9 m=56
